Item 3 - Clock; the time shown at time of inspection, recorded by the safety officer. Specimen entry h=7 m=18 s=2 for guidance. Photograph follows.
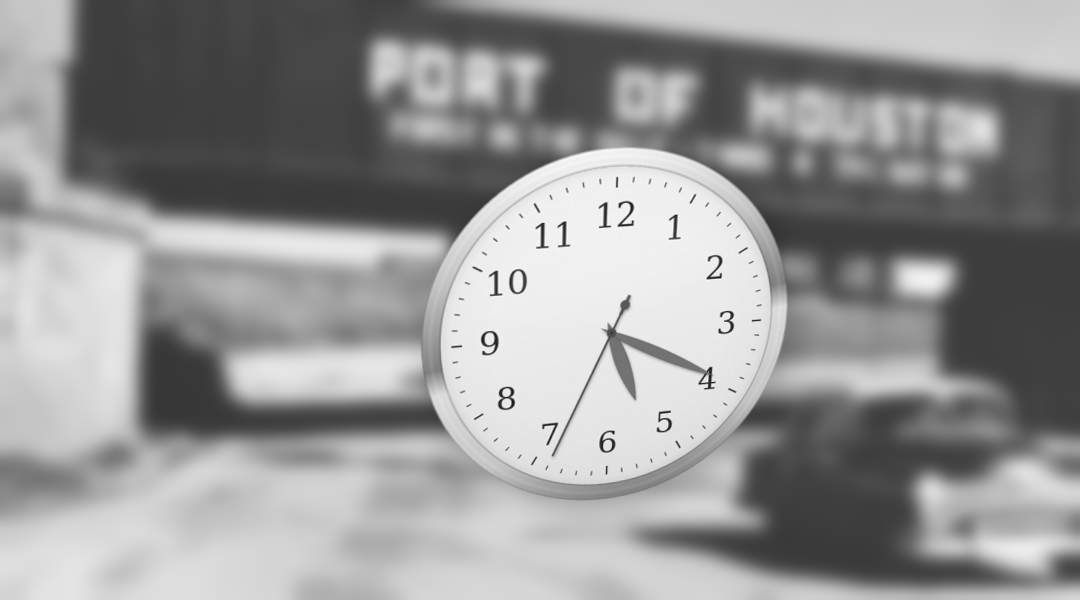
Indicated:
h=5 m=19 s=34
